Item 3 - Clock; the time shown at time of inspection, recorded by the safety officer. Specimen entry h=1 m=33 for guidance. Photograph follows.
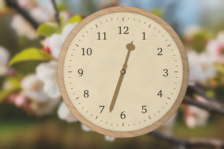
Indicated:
h=12 m=33
